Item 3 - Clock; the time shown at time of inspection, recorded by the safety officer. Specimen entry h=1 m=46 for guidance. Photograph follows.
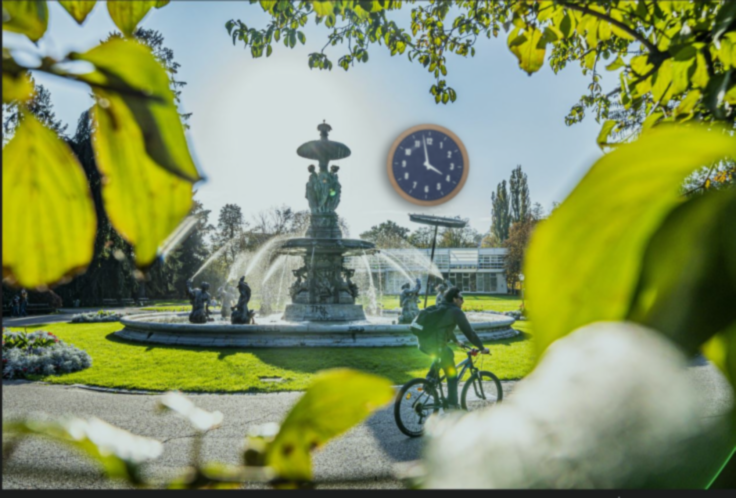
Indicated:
h=3 m=58
